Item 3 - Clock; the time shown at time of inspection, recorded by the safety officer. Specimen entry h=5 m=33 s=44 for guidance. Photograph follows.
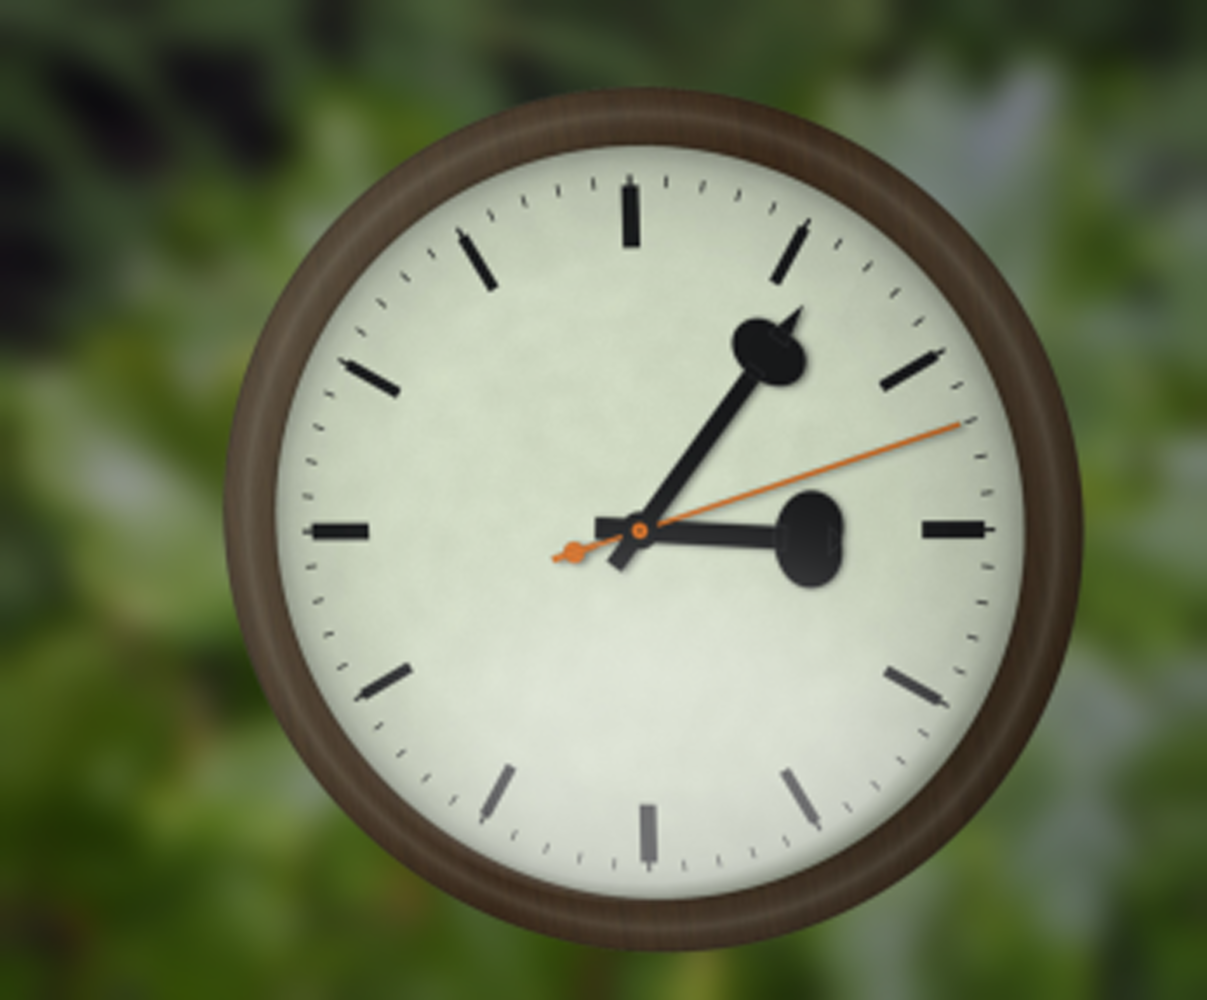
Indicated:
h=3 m=6 s=12
